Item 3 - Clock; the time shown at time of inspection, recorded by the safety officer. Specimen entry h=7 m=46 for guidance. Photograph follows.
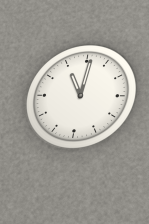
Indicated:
h=11 m=1
